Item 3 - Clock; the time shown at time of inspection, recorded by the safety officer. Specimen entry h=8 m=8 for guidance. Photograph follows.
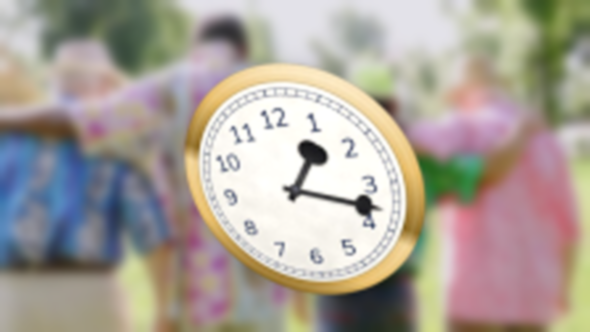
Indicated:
h=1 m=18
